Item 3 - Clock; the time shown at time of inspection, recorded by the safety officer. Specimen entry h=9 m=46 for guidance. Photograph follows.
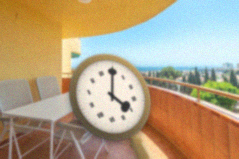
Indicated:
h=5 m=5
